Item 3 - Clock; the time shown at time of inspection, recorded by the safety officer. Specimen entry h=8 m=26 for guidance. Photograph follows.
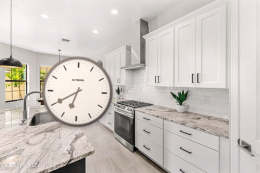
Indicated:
h=6 m=40
